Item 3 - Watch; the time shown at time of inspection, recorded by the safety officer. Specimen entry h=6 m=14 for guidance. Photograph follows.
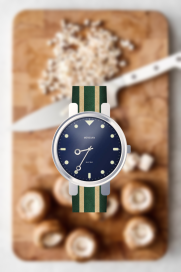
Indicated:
h=8 m=35
